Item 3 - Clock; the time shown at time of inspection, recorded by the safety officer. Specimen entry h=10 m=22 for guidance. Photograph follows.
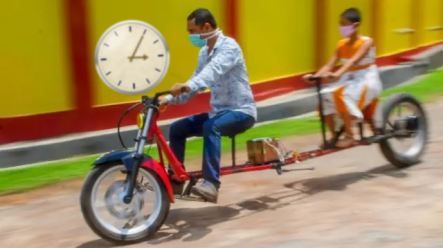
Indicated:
h=3 m=5
